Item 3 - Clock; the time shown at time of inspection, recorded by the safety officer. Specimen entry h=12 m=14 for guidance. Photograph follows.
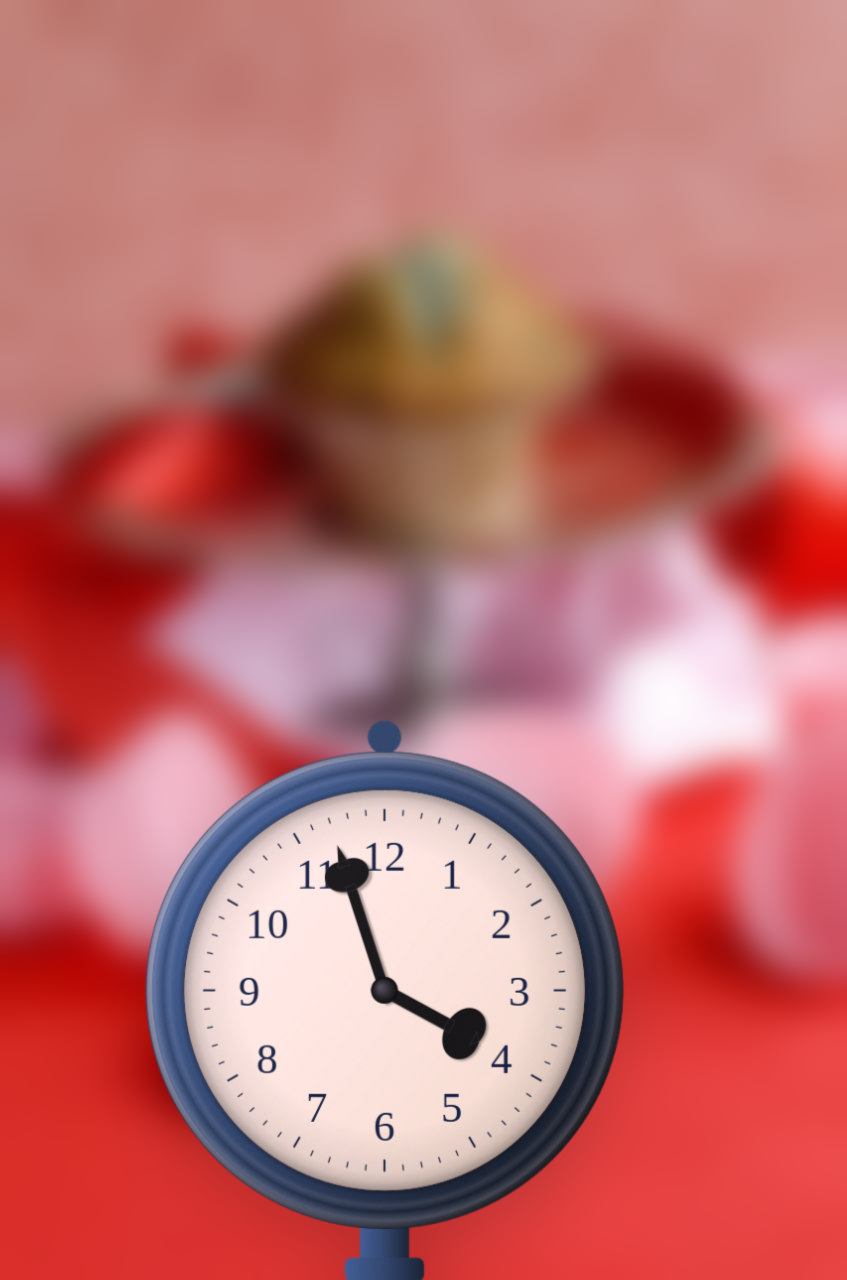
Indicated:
h=3 m=57
